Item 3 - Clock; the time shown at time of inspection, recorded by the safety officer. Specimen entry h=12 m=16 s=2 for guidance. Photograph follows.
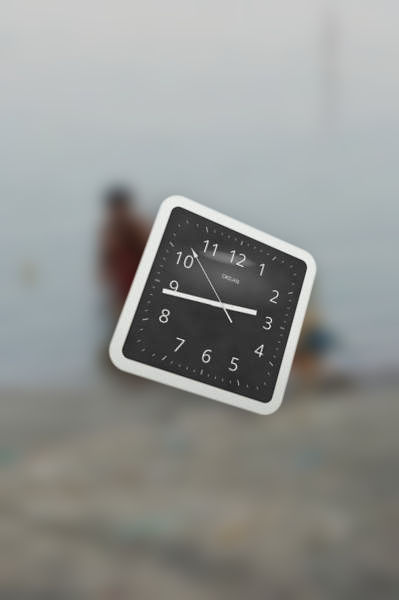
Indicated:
h=2 m=43 s=52
